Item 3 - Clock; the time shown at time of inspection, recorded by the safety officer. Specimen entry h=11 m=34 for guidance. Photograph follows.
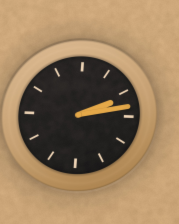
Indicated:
h=2 m=13
